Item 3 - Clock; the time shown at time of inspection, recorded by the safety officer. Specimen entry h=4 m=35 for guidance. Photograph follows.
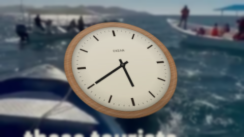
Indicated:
h=5 m=40
